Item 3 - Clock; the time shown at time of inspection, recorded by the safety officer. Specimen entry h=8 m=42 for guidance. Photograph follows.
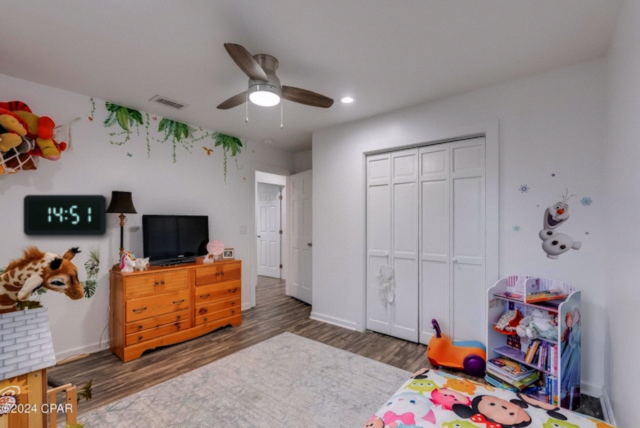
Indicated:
h=14 m=51
